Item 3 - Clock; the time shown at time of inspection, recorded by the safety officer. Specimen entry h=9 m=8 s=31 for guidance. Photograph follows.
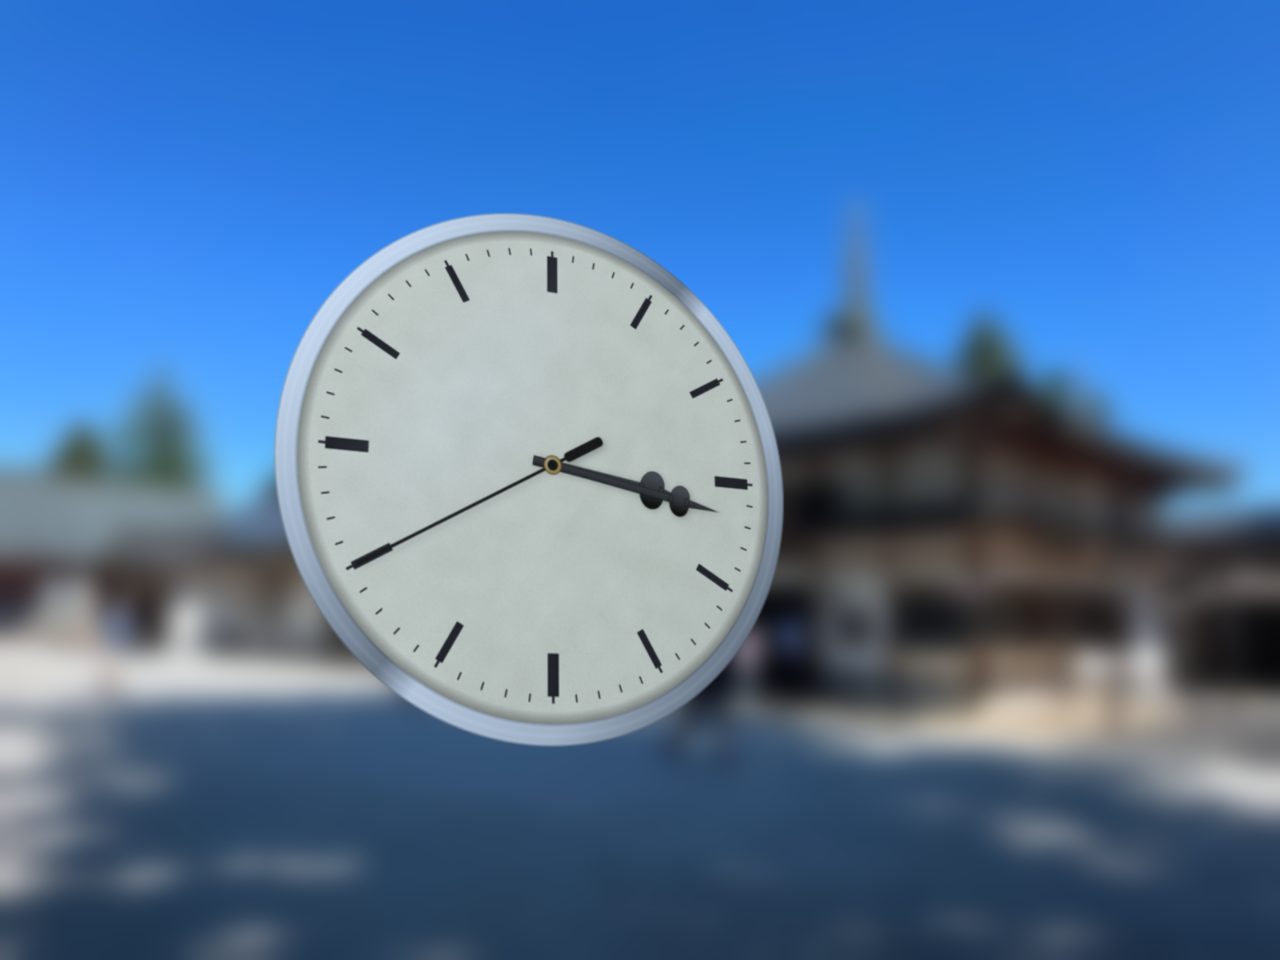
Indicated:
h=3 m=16 s=40
